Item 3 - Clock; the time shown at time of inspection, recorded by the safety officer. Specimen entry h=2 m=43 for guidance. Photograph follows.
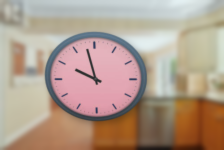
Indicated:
h=9 m=58
